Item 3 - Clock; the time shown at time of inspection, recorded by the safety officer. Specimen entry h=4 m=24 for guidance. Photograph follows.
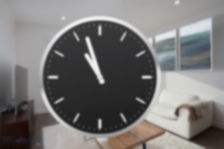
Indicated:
h=10 m=57
